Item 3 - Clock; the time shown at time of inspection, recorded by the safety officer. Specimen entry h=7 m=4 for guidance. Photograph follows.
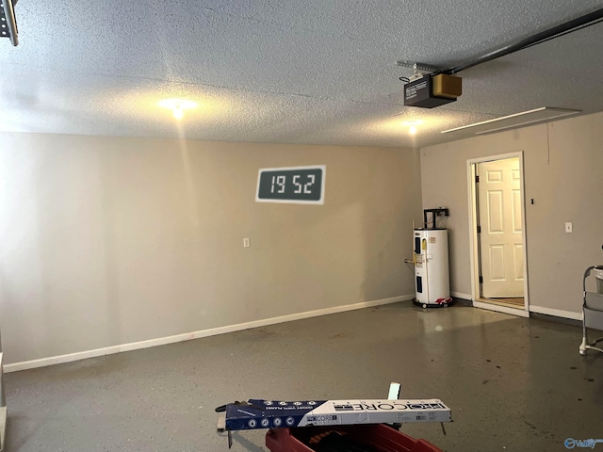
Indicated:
h=19 m=52
